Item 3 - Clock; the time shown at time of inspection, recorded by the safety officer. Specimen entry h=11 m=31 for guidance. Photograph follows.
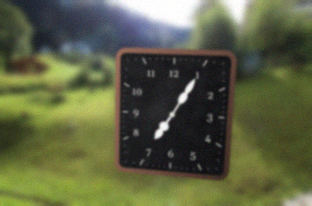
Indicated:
h=7 m=5
